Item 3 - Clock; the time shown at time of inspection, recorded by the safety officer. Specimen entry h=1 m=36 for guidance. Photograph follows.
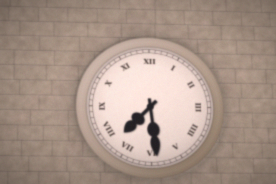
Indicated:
h=7 m=29
